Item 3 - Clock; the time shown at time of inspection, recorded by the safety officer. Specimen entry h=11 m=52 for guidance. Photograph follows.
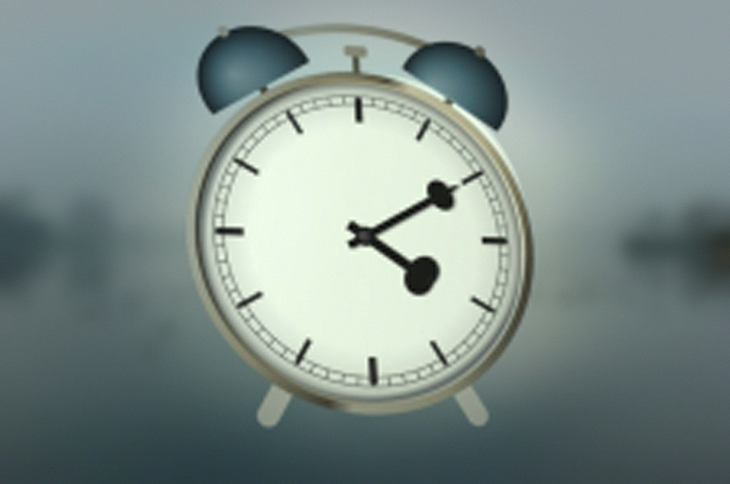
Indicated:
h=4 m=10
